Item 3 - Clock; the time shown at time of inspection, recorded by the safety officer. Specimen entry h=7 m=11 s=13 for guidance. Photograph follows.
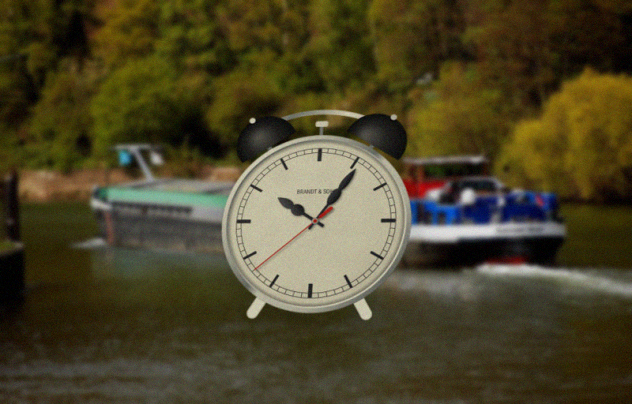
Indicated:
h=10 m=5 s=38
